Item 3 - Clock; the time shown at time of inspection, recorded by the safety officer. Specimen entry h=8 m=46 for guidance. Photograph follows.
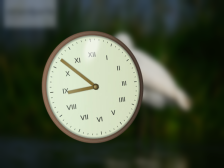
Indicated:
h=8 m=52
